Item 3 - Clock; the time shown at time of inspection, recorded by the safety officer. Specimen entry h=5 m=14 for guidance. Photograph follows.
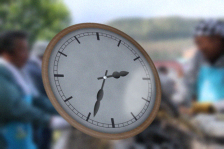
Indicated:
h=2 m=34
